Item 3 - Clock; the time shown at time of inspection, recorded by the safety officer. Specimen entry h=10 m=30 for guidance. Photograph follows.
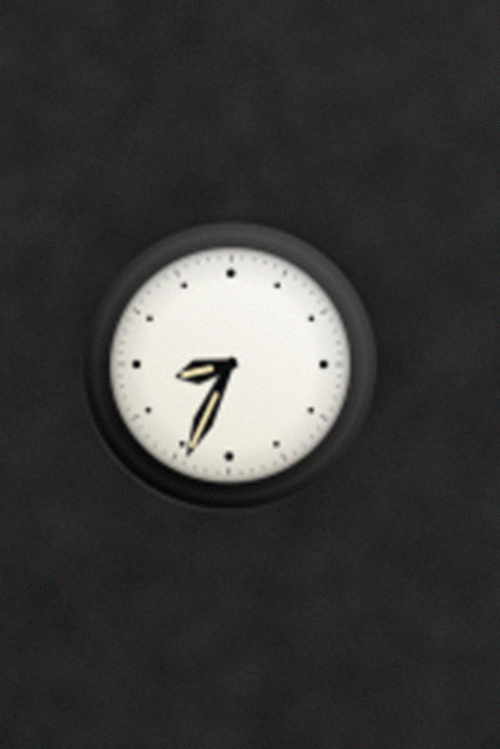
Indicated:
h=8 m=34
